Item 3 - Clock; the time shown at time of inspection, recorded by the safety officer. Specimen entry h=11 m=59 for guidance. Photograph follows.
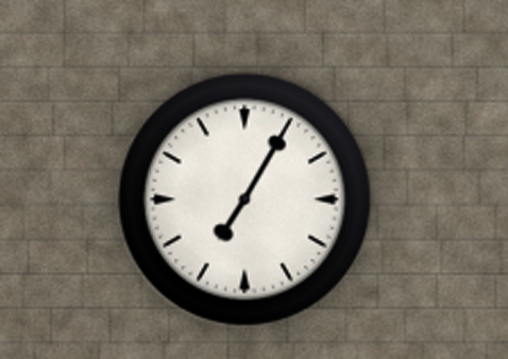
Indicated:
h=7 m=5
